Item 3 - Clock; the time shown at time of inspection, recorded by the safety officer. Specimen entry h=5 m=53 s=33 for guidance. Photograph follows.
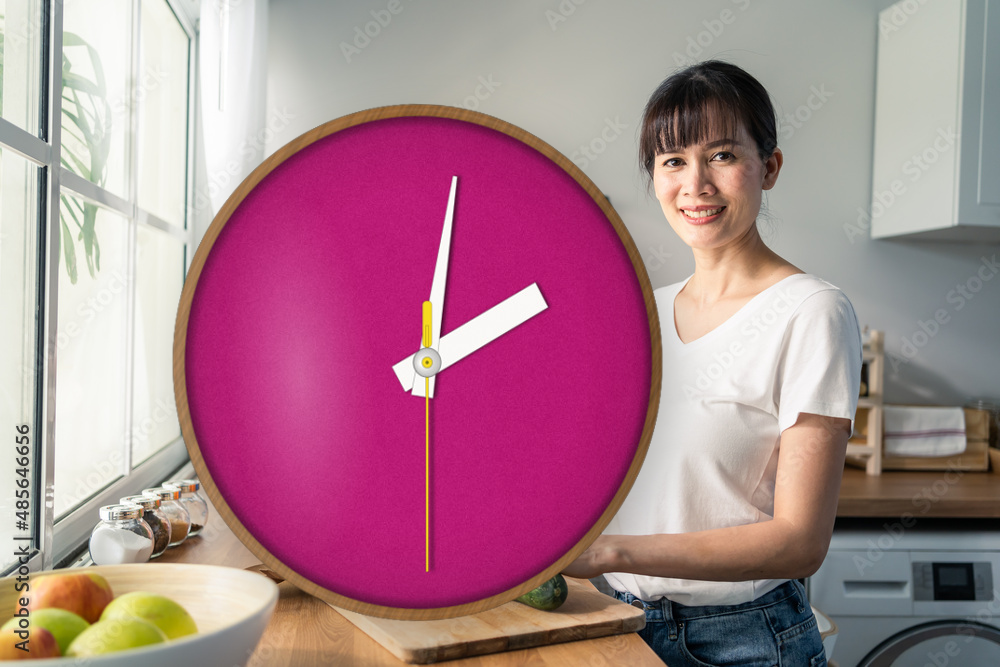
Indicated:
h=2 m=1 s=30
